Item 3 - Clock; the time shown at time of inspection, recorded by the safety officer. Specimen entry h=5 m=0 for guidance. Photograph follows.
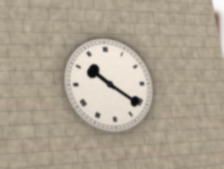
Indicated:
h=10 m=21
